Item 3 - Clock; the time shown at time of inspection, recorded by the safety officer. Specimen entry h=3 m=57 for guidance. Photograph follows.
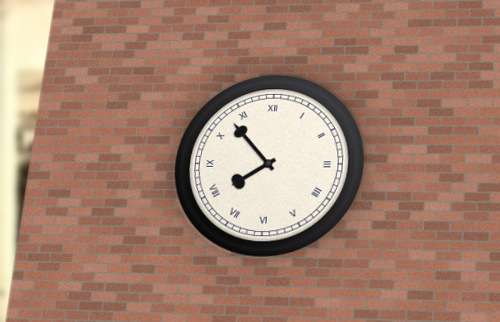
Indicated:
h=7 m=53
